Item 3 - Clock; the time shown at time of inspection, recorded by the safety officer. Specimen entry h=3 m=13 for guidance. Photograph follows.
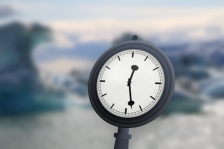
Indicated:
h=12 m=28
